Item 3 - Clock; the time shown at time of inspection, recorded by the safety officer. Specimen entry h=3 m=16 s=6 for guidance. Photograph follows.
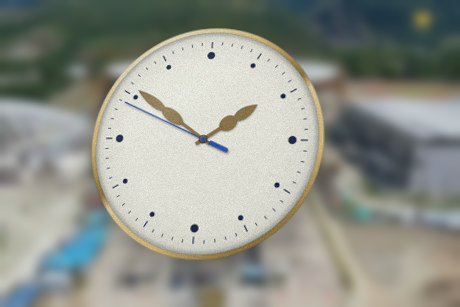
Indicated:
h=1 m=50 s=49
